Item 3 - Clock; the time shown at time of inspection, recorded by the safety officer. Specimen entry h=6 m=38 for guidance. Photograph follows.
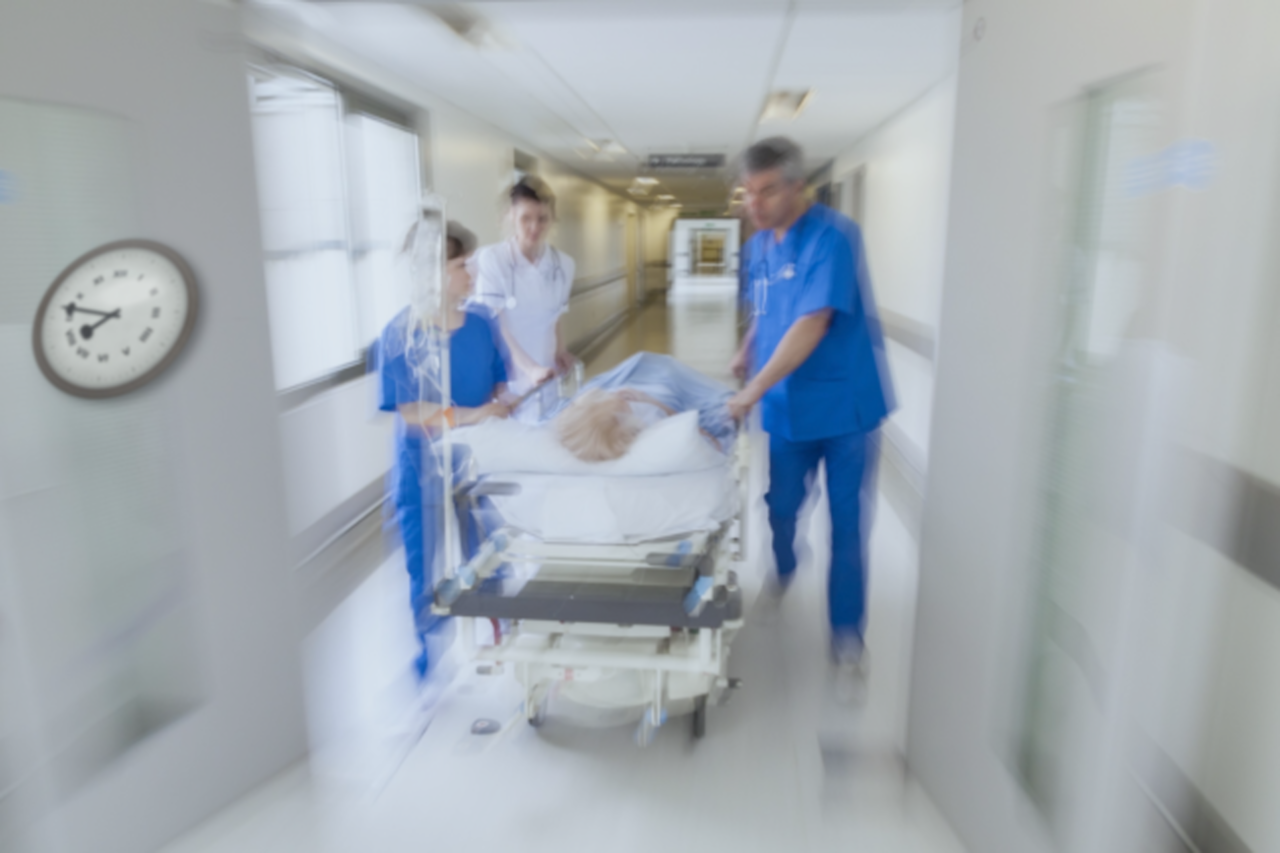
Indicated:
h=7 m=47
